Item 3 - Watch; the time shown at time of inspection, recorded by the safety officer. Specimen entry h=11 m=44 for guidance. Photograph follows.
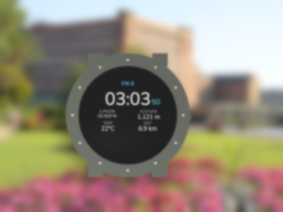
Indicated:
h=3 m=3
